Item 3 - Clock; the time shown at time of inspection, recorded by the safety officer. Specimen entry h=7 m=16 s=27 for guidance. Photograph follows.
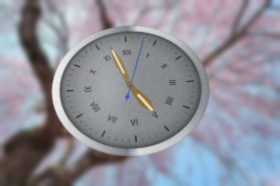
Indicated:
h=4 m=57 s=3
